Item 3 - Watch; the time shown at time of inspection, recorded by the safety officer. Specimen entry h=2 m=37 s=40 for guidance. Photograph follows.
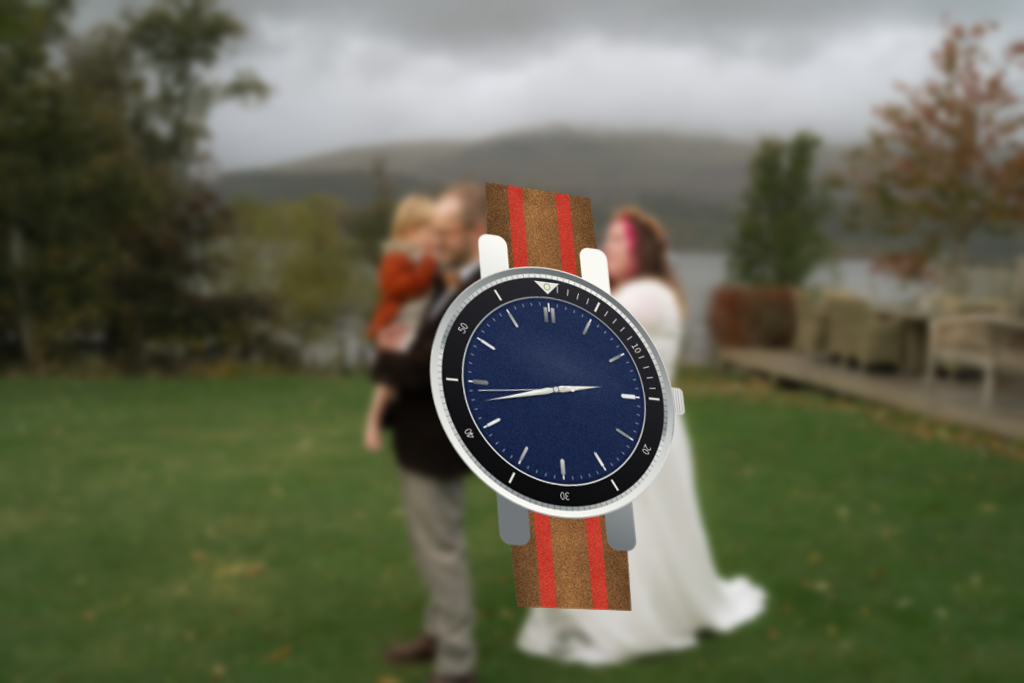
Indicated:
h=2 m=42 s=44
